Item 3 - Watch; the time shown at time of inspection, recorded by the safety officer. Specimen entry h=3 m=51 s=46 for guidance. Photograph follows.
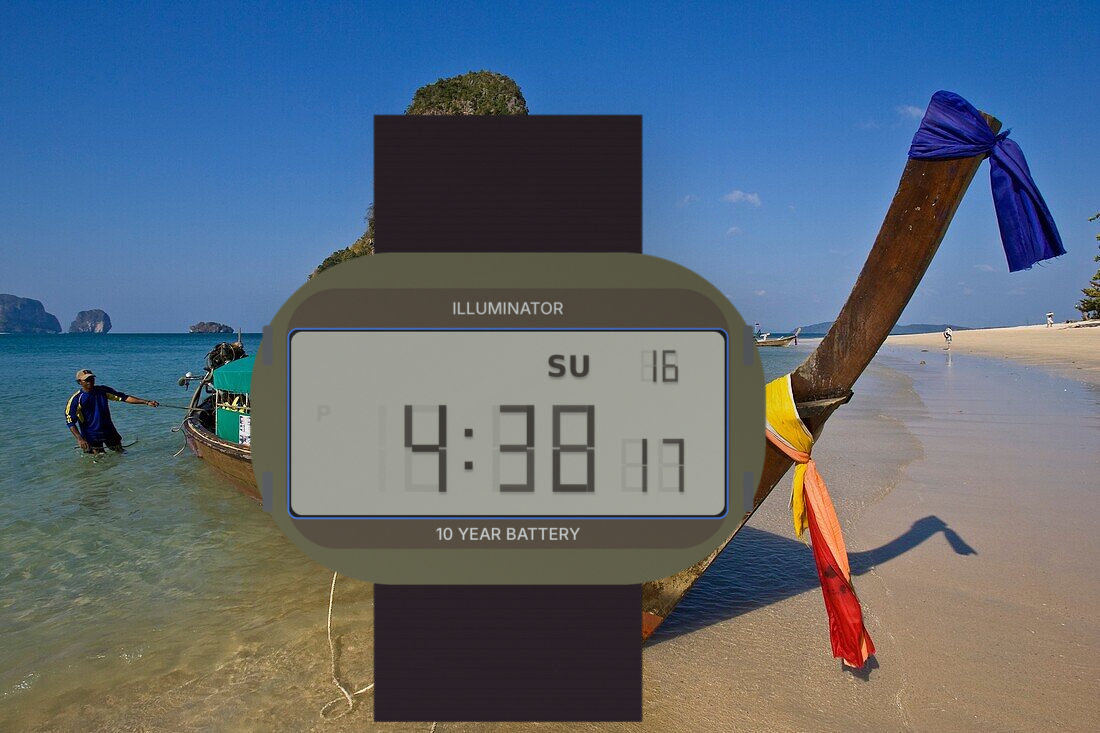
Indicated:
h=4 m=38 s=17
